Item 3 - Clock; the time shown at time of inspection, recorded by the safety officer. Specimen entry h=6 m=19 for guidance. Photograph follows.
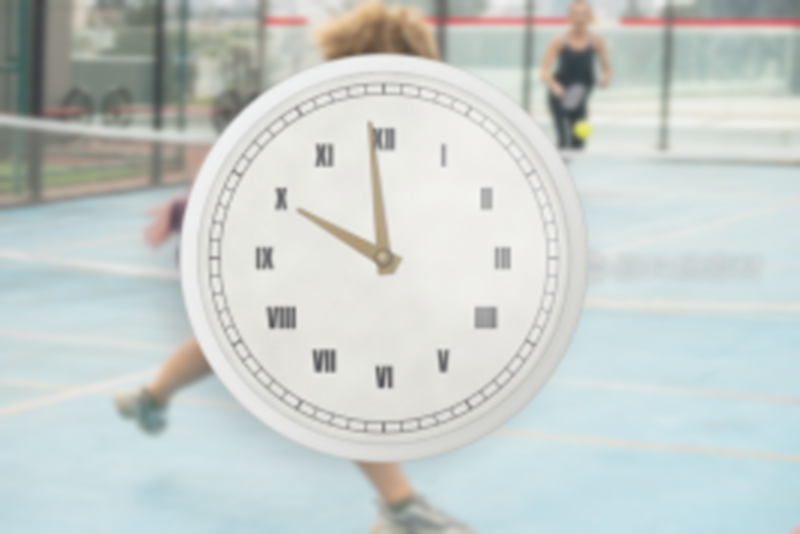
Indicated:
h=9 m=59
